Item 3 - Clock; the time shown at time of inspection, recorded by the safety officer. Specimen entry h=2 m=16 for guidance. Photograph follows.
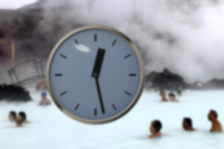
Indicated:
h=12 m=28
